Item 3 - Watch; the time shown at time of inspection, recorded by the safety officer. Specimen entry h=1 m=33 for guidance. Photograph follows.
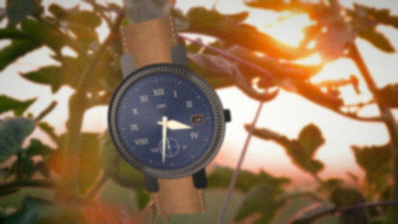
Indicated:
h=3 m=32
